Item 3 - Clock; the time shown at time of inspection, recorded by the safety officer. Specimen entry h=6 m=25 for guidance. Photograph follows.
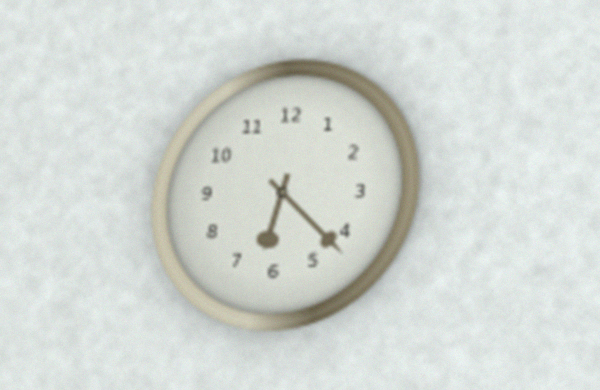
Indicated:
h=6 m=22
